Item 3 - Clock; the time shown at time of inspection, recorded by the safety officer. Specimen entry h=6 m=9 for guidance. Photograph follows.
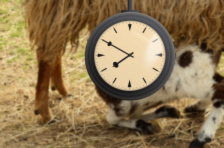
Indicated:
h=7 m=50
